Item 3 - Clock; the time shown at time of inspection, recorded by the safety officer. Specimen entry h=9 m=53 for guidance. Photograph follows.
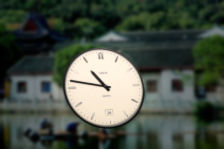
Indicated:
h=10 m=47
